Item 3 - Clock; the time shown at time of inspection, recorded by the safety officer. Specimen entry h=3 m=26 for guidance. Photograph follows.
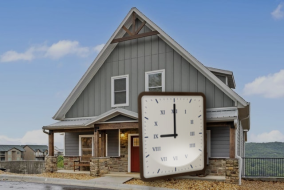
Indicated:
h=9 m=0
